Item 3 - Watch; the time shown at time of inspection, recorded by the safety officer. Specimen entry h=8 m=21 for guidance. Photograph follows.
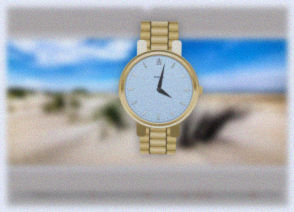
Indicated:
h=4 m=2
